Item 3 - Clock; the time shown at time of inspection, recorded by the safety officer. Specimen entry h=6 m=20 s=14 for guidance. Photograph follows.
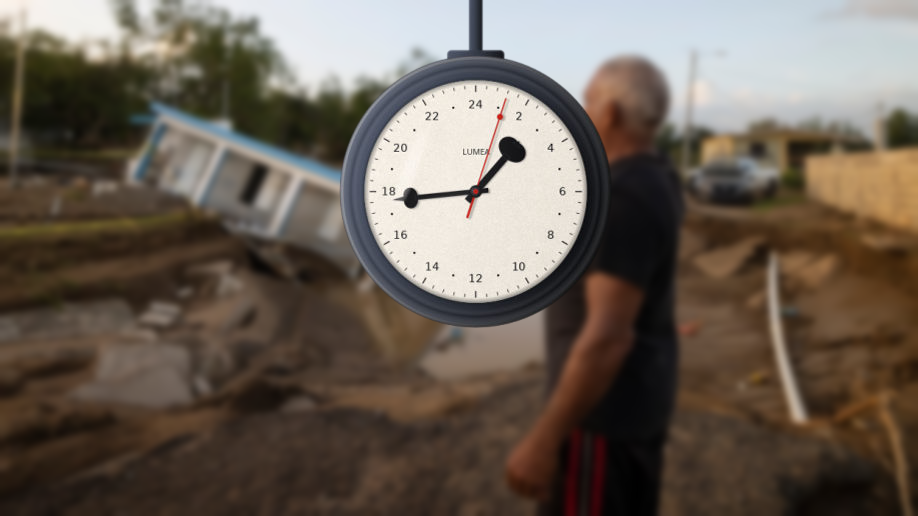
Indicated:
h=2 m=44 s=3
